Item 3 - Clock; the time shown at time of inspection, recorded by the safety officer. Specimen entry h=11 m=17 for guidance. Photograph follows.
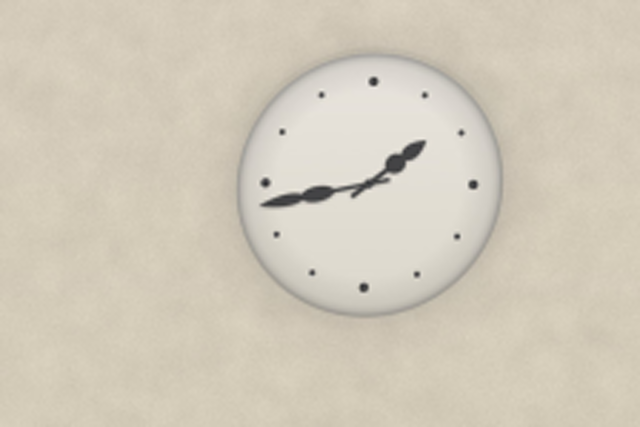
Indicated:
h=1 m=43
